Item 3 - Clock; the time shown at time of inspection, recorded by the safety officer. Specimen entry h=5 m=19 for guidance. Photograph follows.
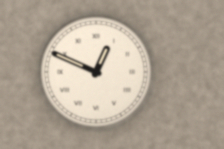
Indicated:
h=12 m=49
